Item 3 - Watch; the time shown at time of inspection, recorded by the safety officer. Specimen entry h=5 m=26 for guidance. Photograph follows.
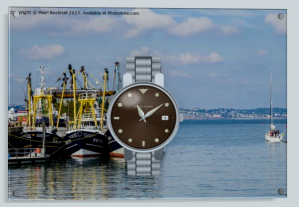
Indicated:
h=11 m=9
